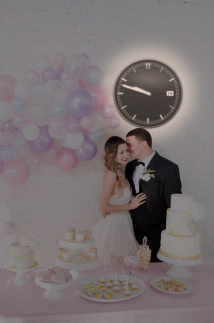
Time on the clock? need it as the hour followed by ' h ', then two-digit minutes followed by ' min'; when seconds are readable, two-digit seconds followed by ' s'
9 h 48 min
